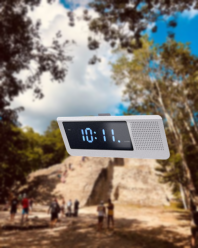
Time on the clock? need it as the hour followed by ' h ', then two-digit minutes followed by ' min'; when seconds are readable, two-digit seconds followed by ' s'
10 h 11 min
